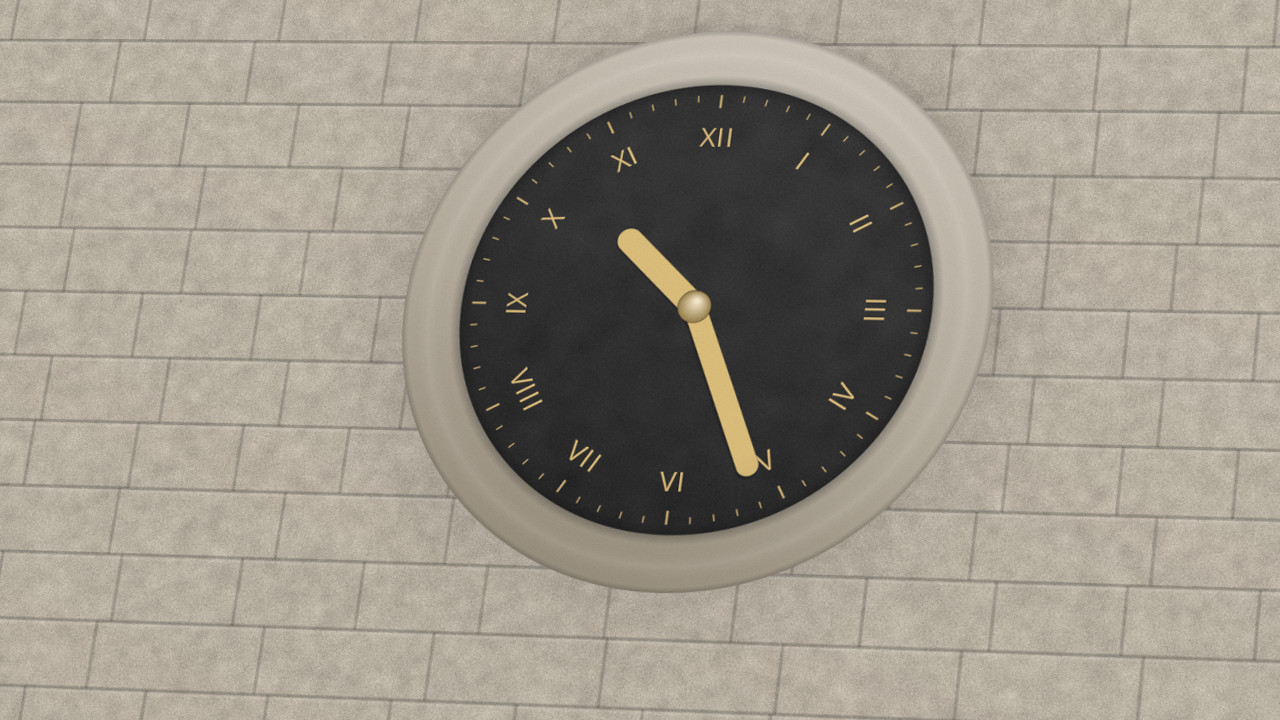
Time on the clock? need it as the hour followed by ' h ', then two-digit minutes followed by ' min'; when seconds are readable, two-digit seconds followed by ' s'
10 h 26 min
